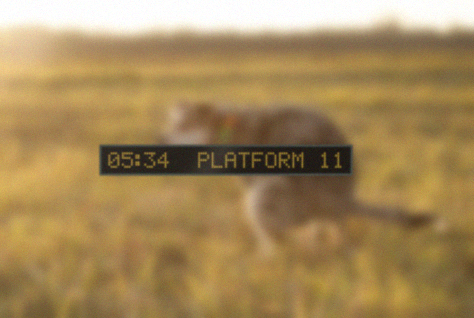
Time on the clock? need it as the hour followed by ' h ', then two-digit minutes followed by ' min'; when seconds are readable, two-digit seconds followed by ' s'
5 h 34 min
